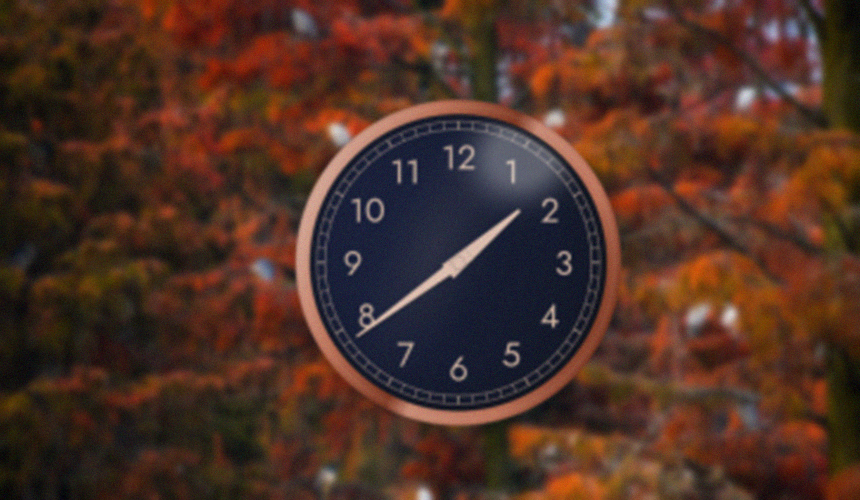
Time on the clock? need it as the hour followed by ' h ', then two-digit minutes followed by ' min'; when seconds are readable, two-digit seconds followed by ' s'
1 h 39 min
